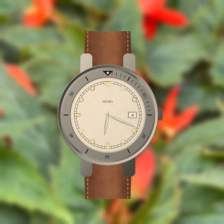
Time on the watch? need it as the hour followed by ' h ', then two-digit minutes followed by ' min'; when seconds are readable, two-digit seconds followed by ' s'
6 h 19 min
